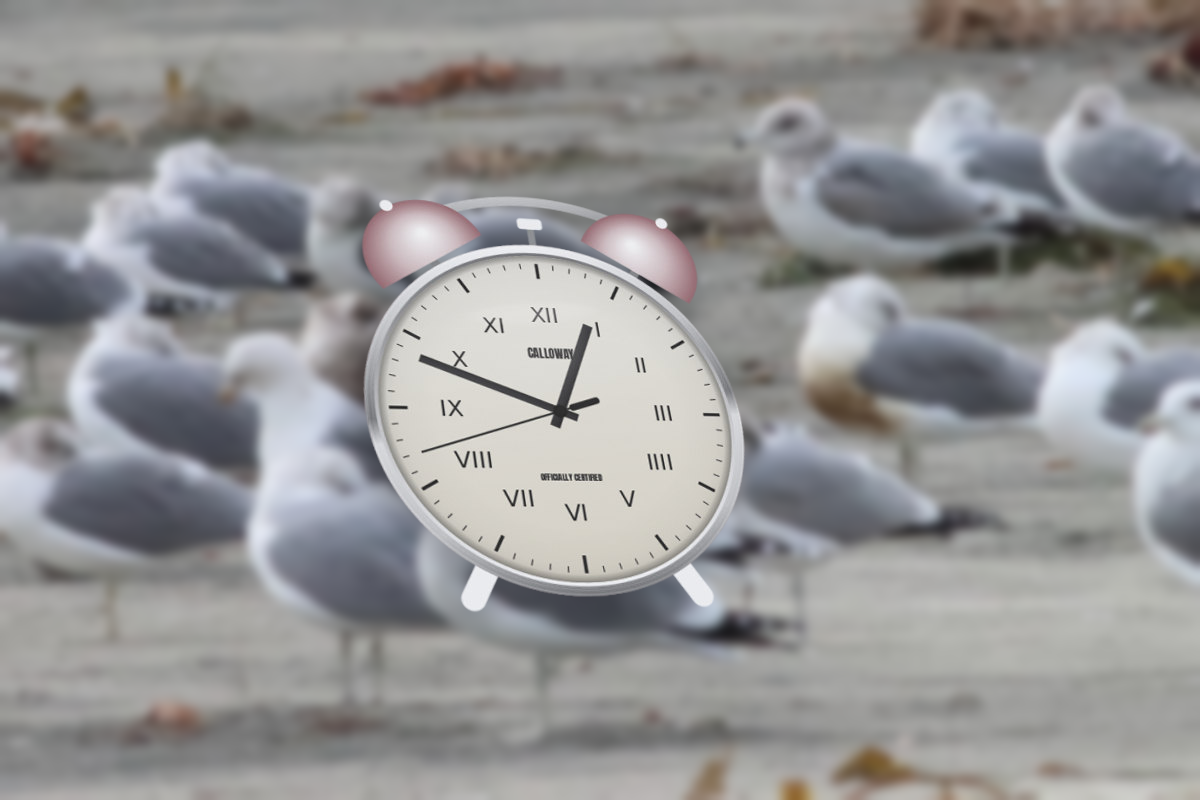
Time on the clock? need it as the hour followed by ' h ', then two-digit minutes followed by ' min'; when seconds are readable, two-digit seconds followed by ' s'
12 h 48 min 42 s
